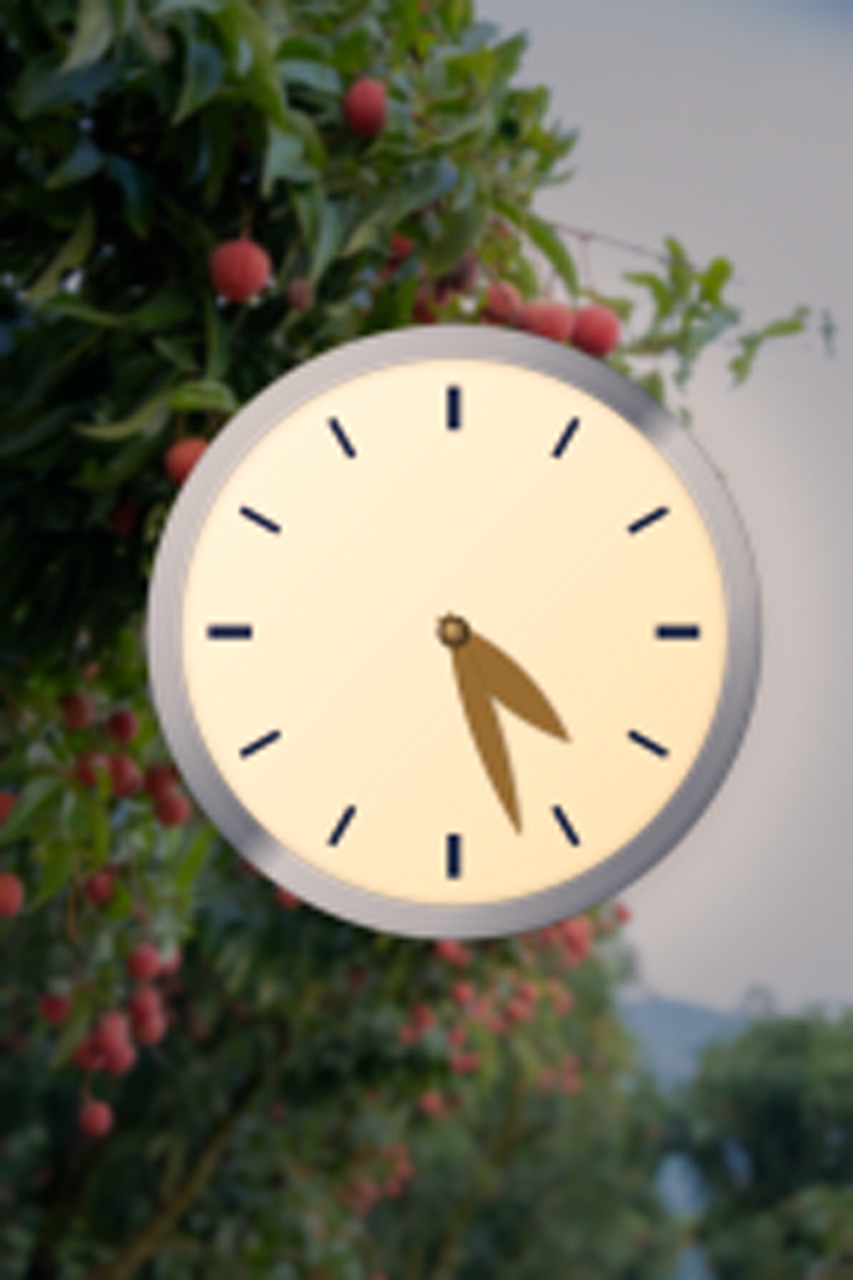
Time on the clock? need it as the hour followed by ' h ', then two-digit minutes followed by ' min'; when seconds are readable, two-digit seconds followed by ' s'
4 h 27 min
